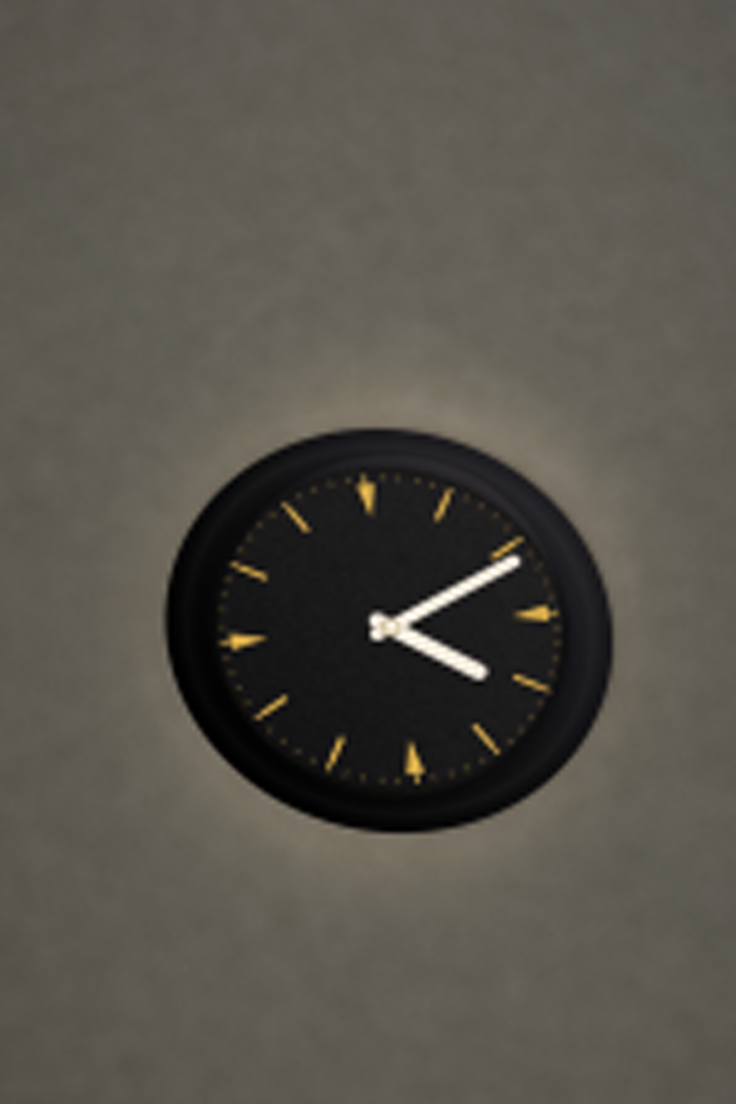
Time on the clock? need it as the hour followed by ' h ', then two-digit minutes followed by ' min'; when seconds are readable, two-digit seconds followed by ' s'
4 h 11 min
